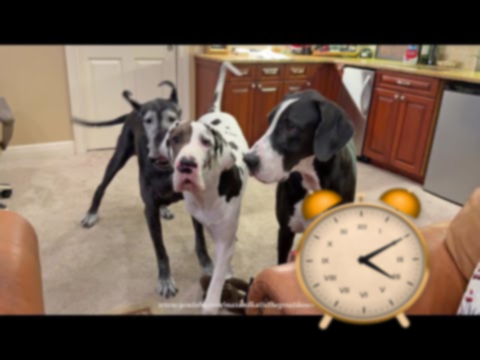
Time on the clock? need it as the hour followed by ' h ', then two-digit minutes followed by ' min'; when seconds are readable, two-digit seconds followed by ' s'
4 h 10 min
